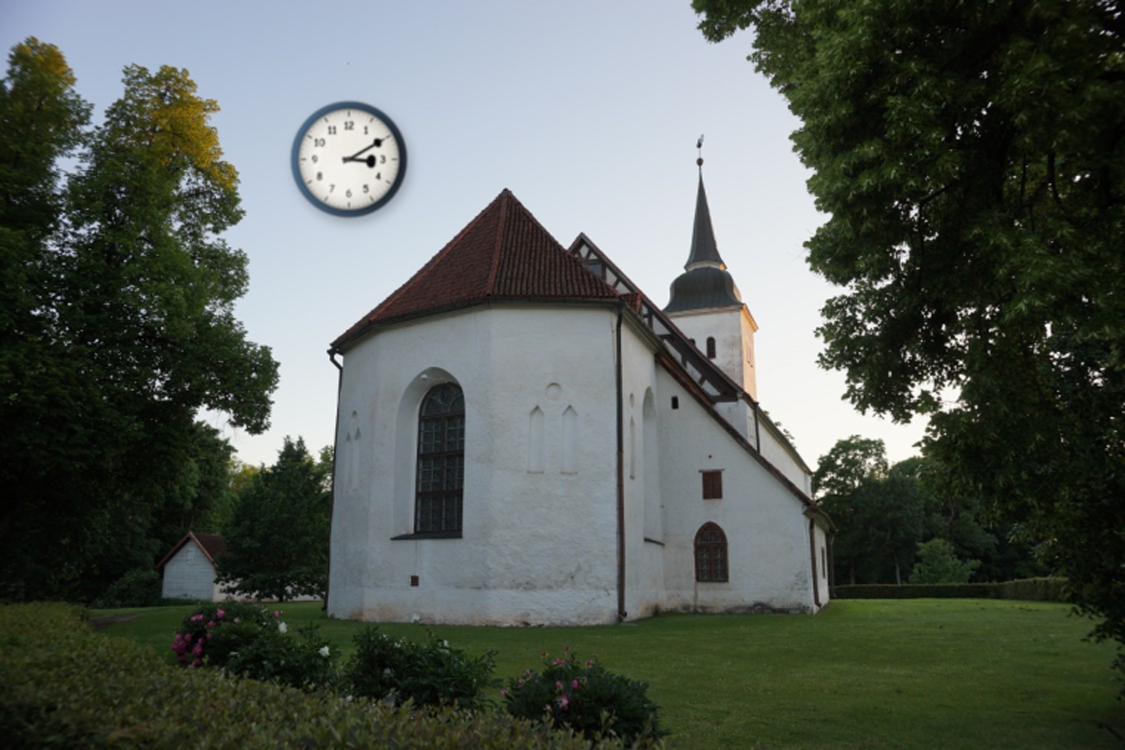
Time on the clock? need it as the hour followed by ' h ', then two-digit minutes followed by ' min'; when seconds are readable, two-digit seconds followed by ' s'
3 h 10 min
